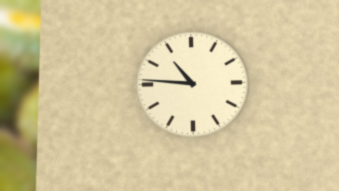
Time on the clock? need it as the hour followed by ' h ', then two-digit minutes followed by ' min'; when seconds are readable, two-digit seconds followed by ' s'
10 h 46 min
